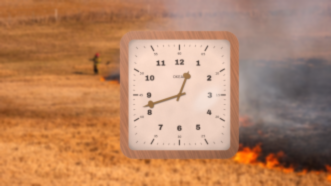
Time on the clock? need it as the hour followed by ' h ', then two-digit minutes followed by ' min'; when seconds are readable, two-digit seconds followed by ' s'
12 h 42 min
